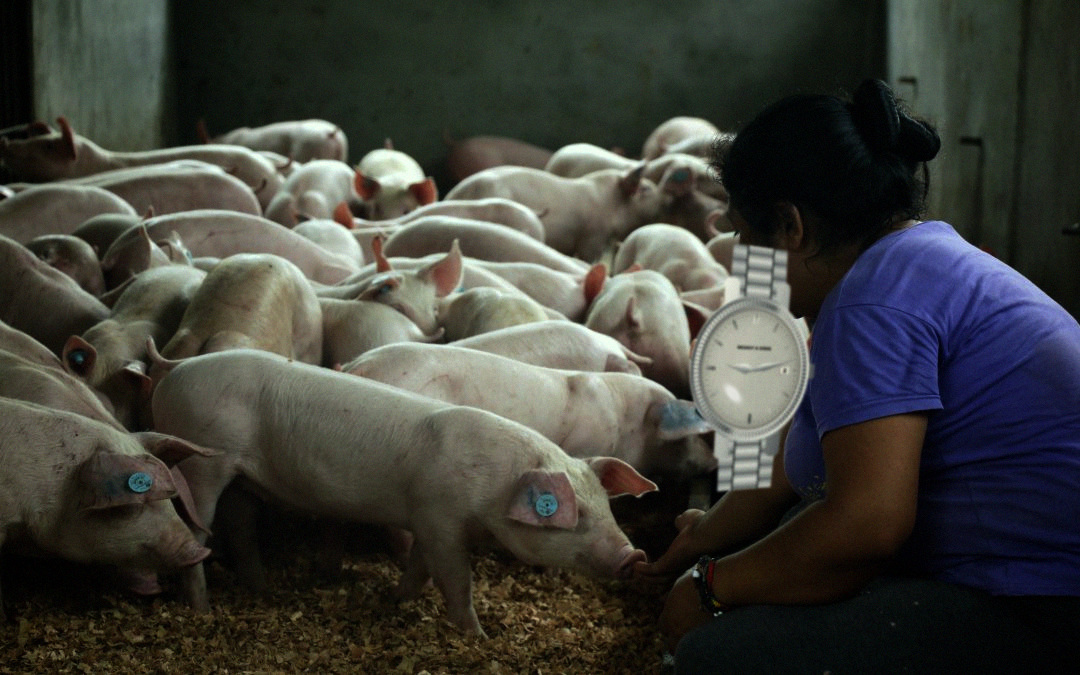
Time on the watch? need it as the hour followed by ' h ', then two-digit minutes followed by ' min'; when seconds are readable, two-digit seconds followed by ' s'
9 h 13 min
